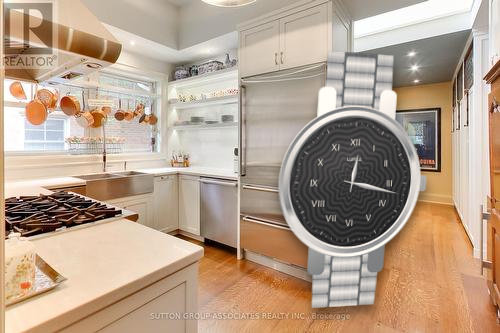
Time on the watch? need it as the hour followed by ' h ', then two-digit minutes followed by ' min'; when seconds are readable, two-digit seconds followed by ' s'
12 h 17 min
